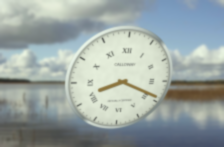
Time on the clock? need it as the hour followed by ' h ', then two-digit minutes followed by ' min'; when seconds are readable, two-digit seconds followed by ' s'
8 h 19 min
